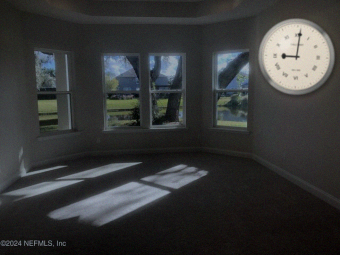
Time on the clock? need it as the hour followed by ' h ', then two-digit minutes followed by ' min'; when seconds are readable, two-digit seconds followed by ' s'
9 h 01 min
